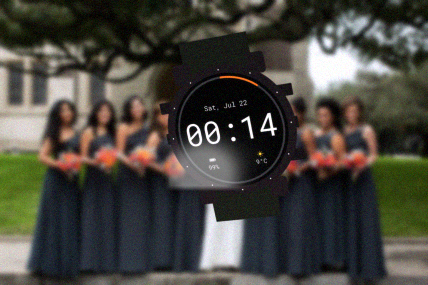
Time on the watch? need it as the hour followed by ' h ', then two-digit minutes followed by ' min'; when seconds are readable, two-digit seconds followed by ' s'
0 h 14 min
